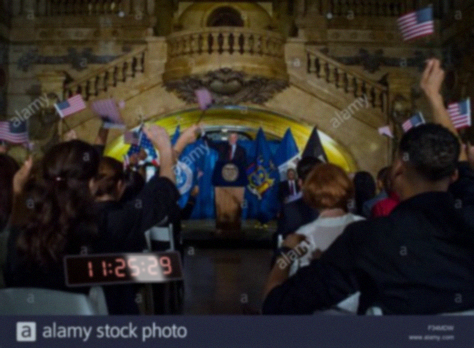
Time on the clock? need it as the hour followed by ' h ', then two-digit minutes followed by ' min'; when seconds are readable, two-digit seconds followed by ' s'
11 h 25 min 29 s
